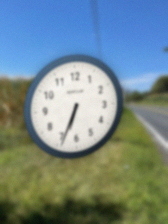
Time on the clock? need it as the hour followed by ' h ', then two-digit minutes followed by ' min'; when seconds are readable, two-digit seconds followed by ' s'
6 h 34 min
